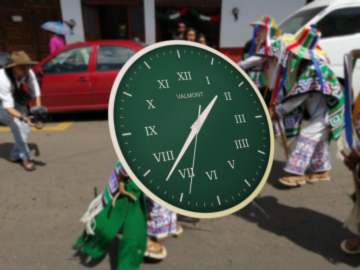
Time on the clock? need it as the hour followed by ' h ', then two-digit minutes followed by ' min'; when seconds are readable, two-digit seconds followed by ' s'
1 h 37 min 34 s
